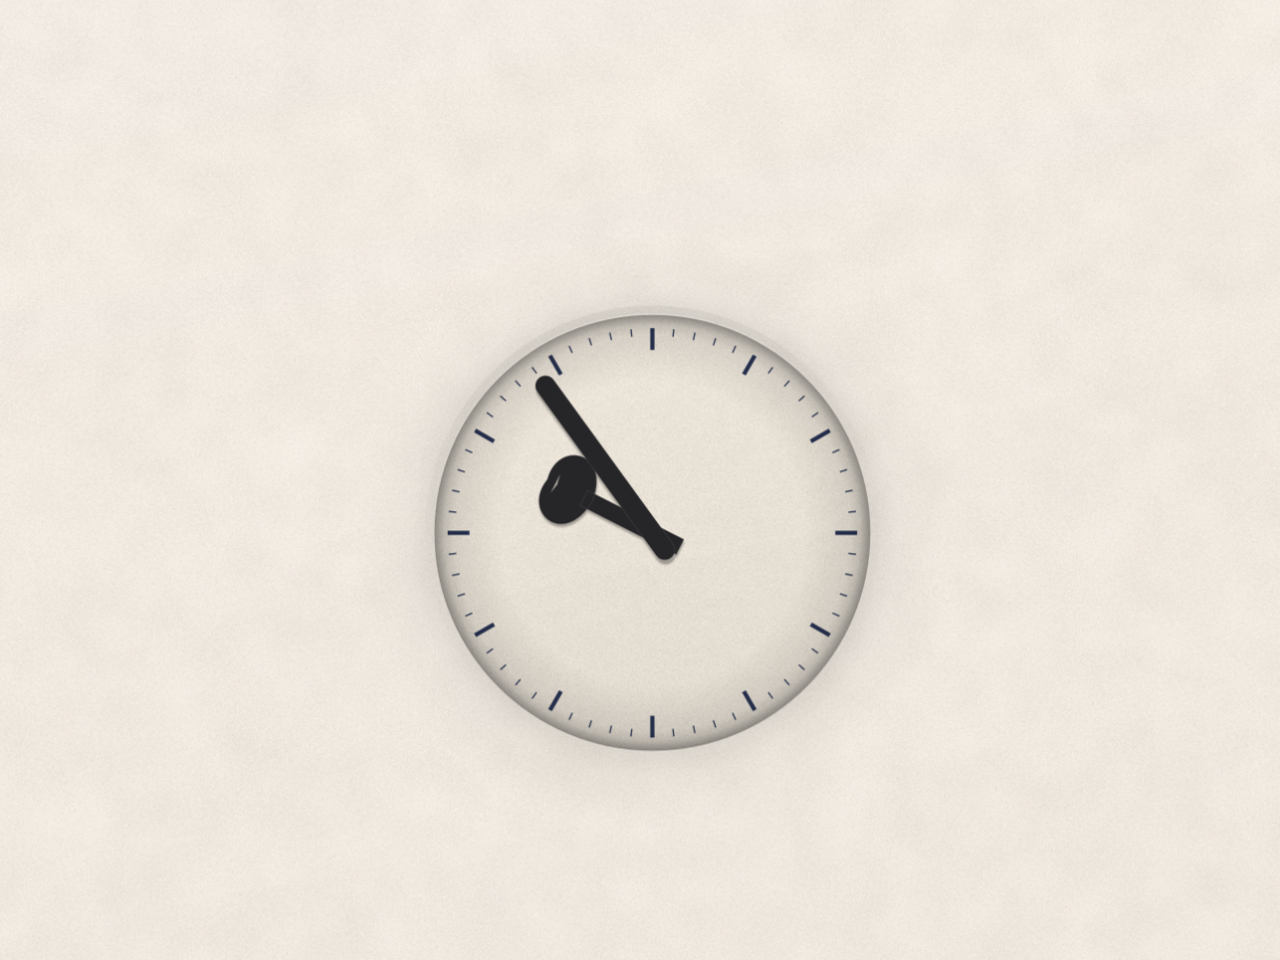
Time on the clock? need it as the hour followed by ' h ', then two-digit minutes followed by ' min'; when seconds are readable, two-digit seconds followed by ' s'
9 h 54 min
